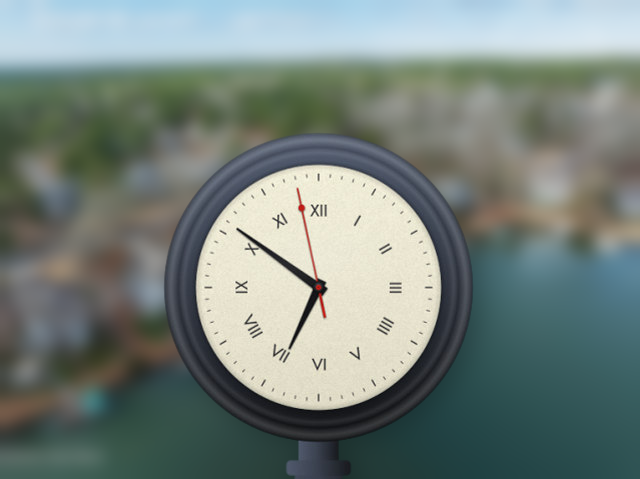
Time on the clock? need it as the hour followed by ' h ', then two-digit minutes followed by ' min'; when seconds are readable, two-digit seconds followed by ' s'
6 h 50 min 58 s
